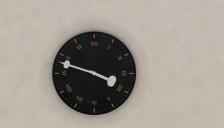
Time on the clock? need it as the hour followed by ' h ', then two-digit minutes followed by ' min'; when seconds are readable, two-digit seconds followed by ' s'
3 h 48 min
